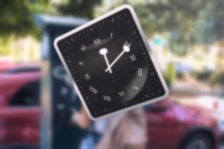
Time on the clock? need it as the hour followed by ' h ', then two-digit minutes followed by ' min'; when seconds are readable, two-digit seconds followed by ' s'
12 h 11 min
